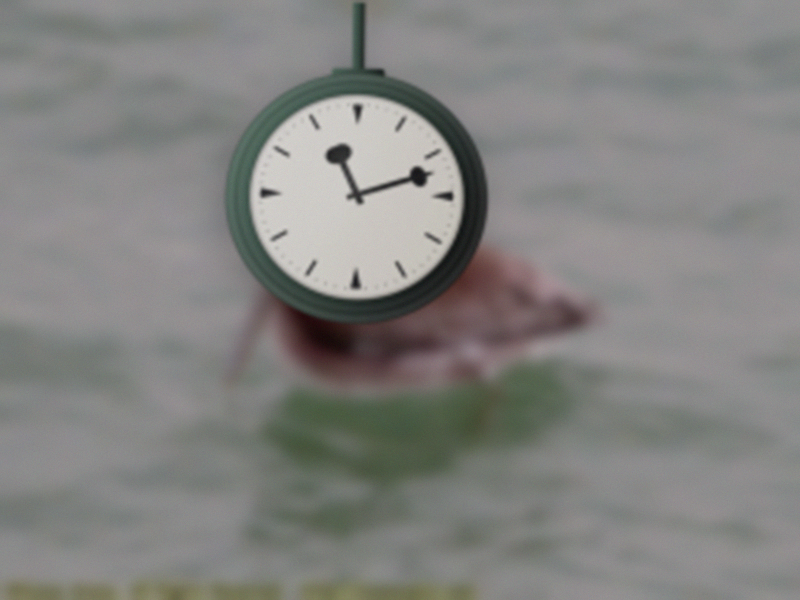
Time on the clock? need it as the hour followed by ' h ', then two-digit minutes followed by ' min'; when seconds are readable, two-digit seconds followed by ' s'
11 h 12 min
